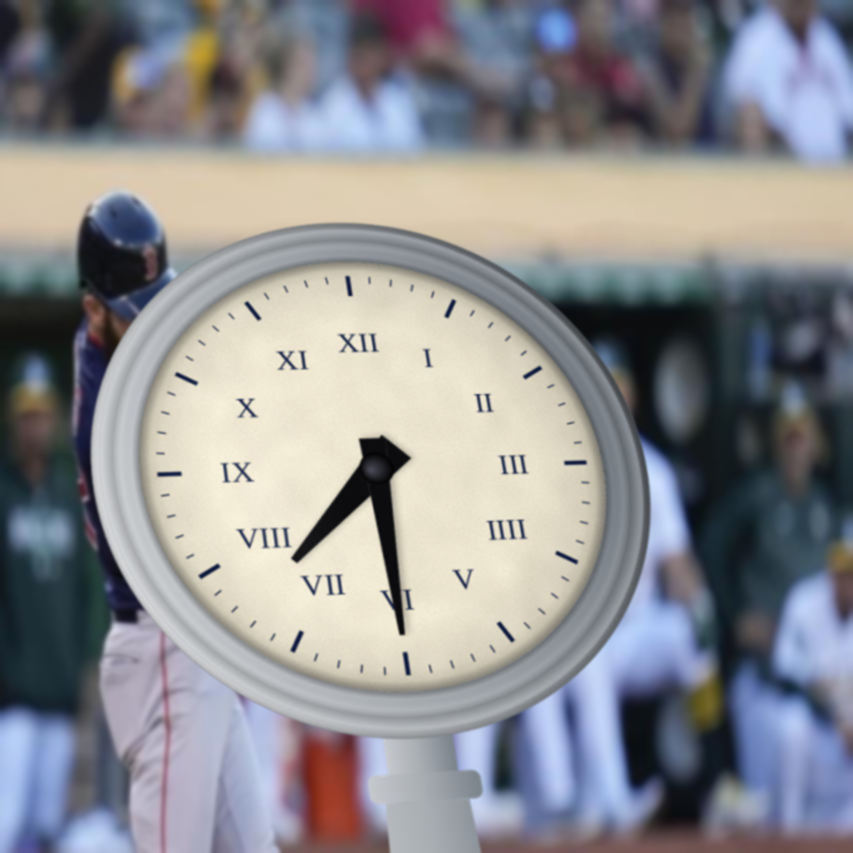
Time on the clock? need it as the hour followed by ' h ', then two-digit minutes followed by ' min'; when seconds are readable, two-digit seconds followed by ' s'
7 h 30 min
